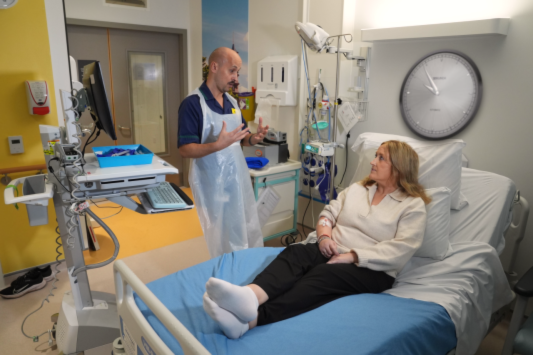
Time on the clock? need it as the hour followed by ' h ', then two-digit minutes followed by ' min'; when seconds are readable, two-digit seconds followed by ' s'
9 h 54 min
